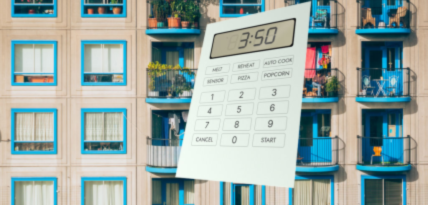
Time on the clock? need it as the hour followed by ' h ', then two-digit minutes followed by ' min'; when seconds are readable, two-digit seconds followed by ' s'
3 h 50 min
